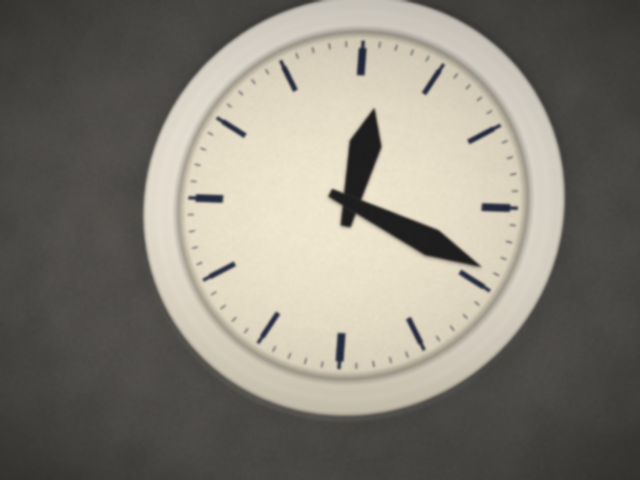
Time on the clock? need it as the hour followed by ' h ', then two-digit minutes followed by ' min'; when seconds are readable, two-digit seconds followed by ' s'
12 h 19 min
